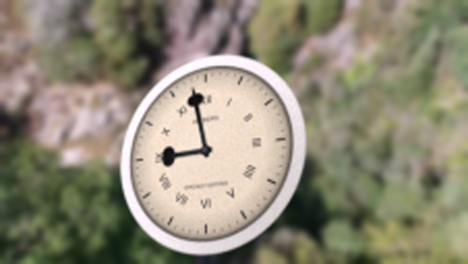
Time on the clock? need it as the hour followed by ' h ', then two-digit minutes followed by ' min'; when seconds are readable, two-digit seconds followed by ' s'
8 h 58 min
